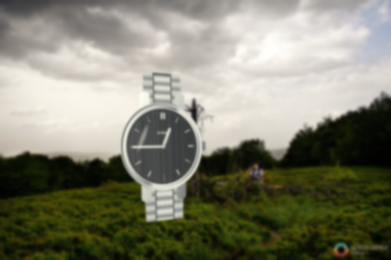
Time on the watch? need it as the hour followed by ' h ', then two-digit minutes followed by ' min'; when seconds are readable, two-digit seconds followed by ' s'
12 h 45 min
